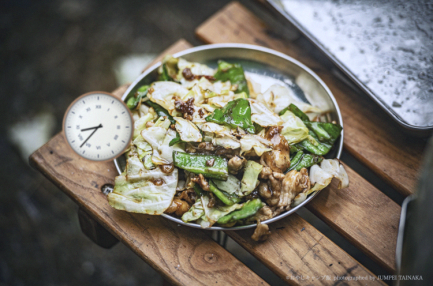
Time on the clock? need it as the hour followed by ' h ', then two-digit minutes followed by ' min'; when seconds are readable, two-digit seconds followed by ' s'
8 h 37 min
